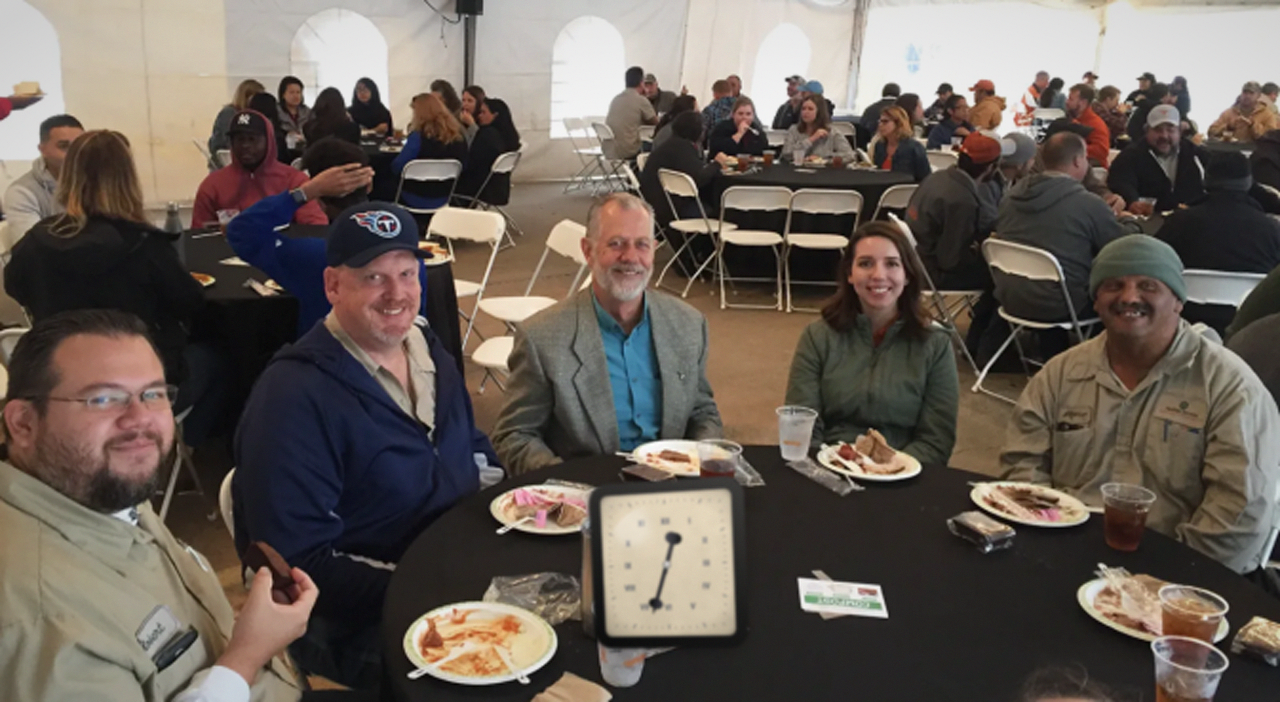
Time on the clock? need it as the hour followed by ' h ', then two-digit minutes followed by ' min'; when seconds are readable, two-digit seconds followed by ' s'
12 h 33 min
